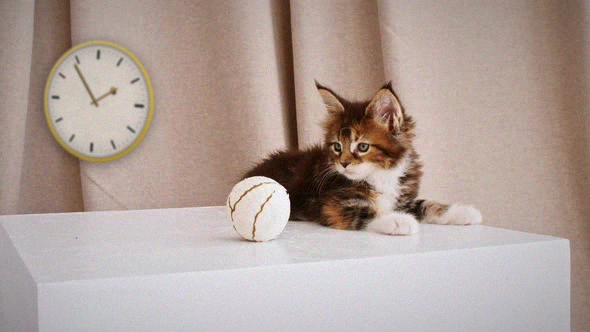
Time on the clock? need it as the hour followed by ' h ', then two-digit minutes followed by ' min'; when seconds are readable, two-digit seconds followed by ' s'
1 h 54 min
